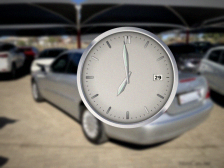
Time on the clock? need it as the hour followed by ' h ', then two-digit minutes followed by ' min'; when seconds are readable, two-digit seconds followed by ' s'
6 h 59 min
